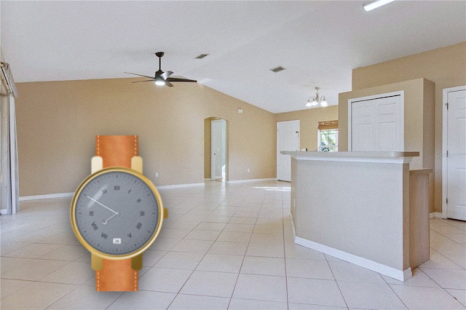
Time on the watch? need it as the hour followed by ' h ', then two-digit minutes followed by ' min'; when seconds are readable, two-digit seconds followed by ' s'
7 h 50 min
